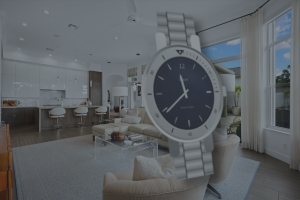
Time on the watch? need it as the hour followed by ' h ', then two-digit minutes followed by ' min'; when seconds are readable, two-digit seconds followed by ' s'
11 h 39 min
